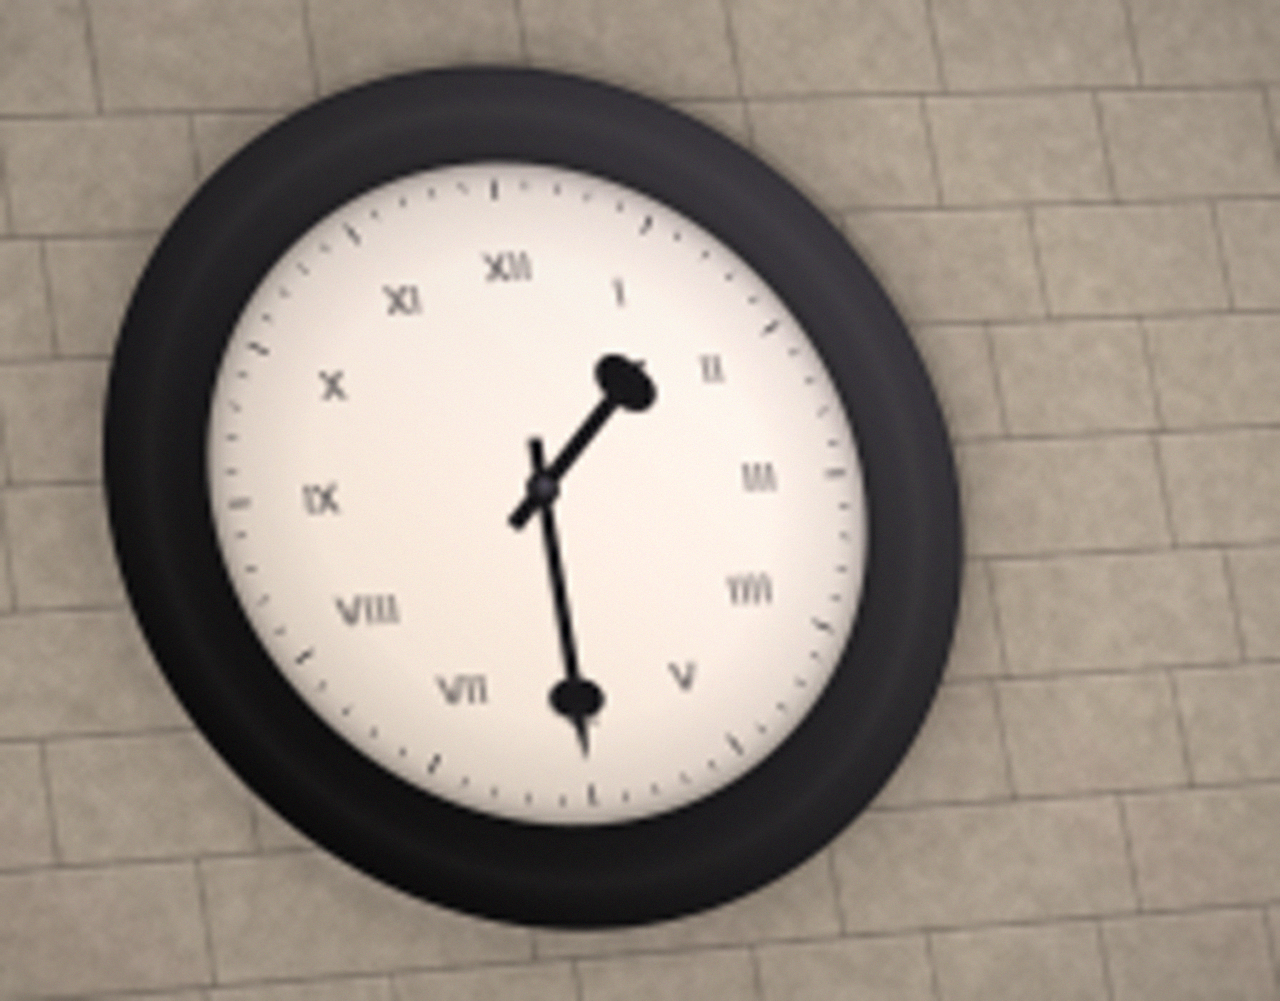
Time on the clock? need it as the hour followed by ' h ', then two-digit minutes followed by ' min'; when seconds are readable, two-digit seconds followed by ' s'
1 h 30 min
